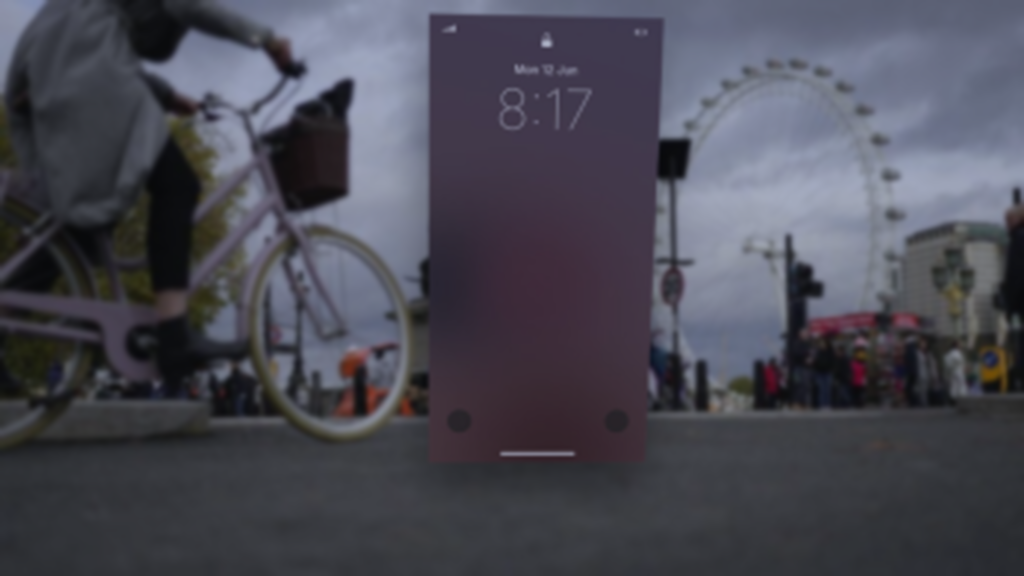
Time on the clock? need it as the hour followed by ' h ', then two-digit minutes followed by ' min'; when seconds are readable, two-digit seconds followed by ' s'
8 h 17 min
